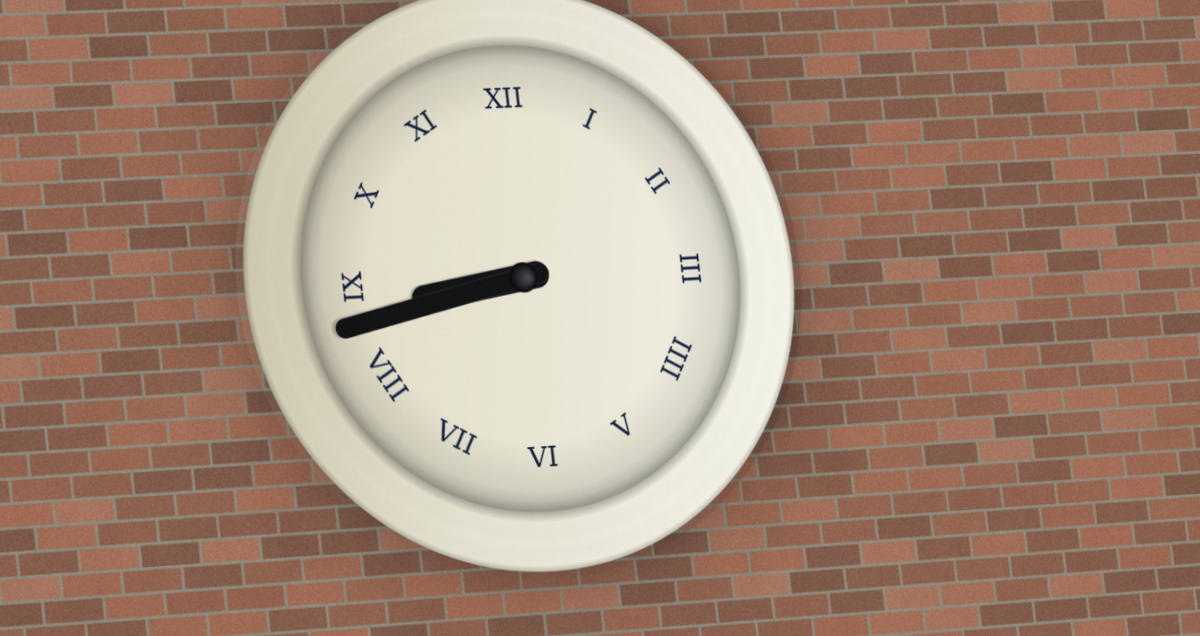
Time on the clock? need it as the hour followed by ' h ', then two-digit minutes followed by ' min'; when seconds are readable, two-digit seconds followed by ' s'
8 h 43 min
